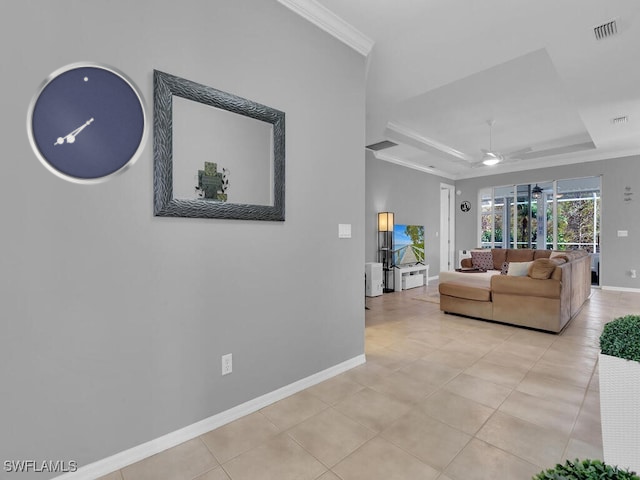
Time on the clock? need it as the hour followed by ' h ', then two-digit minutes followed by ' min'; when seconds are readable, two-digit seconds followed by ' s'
7 h 40 min
